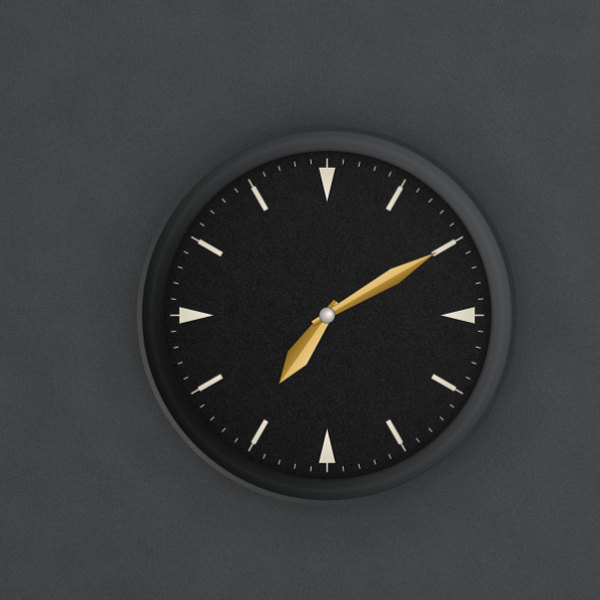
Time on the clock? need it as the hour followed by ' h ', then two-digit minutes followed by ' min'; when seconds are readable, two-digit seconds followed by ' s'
7 h 10 min
